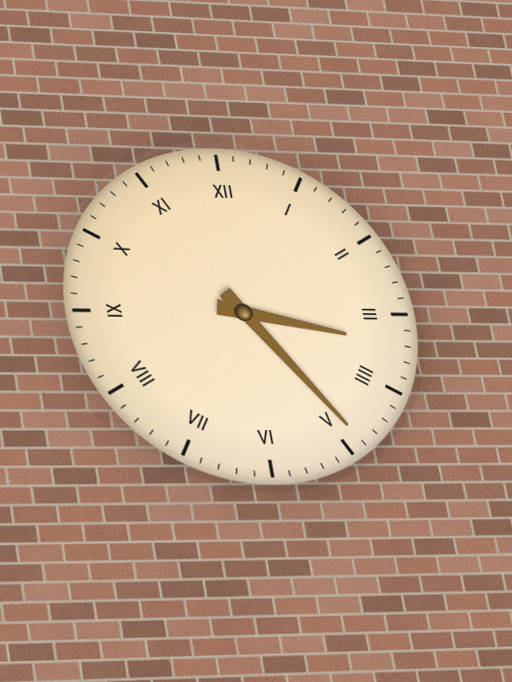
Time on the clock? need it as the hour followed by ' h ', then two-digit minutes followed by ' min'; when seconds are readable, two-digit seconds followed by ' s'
3 h 24 min
